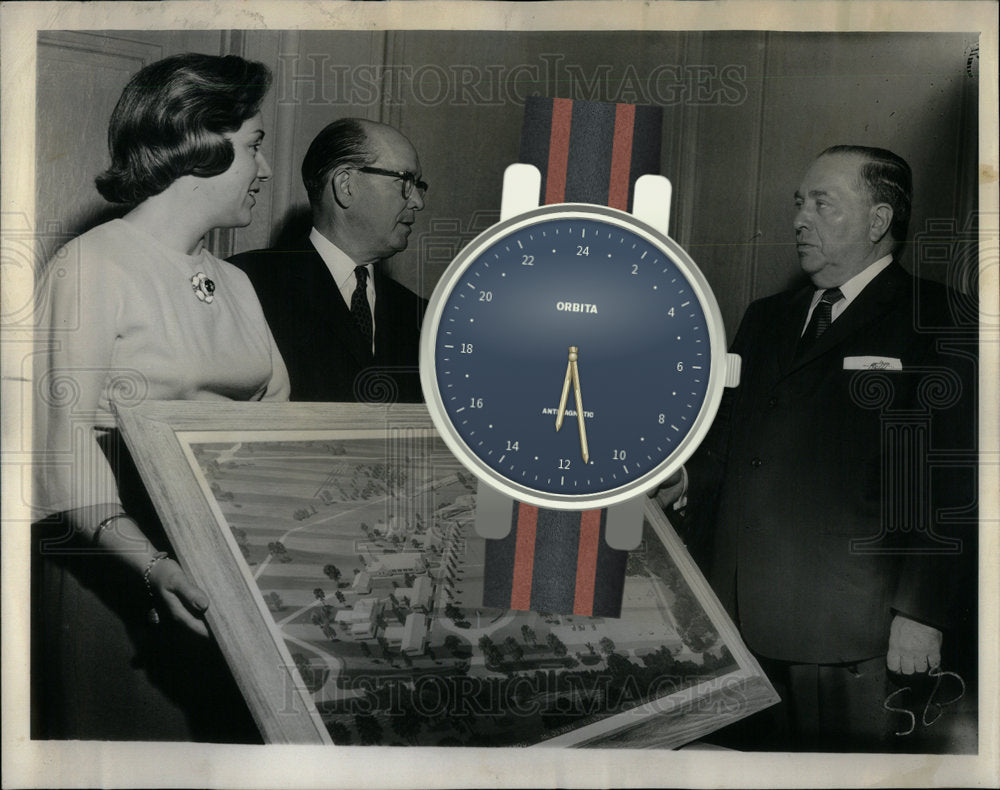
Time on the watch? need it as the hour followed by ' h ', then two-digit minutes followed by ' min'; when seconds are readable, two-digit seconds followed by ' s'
12 h 28 min
